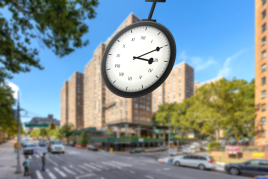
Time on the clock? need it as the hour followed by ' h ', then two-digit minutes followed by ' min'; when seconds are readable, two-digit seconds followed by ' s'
3 h 10 min
